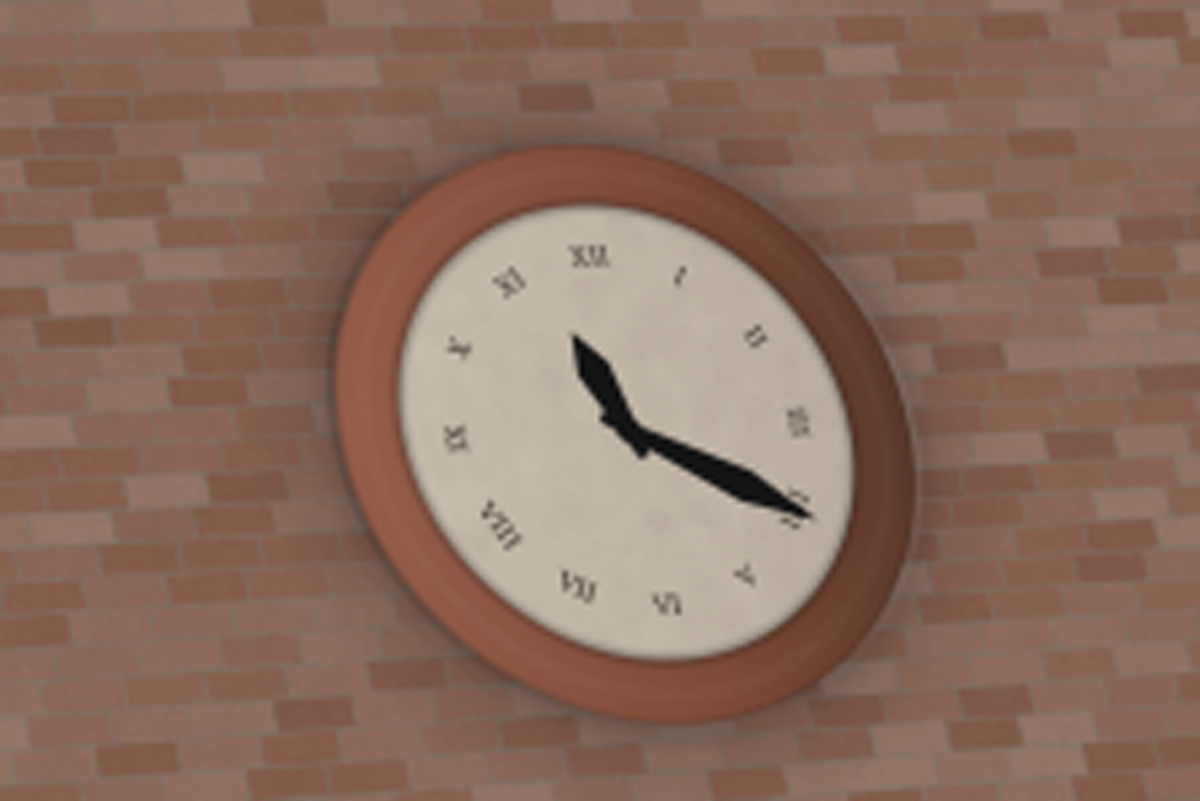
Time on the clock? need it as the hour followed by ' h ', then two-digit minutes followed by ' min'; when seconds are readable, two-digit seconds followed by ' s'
11 h 20 min
